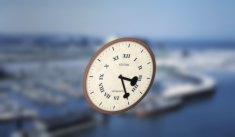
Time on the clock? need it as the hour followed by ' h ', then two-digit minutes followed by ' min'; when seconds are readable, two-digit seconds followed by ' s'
3 h 25 min
